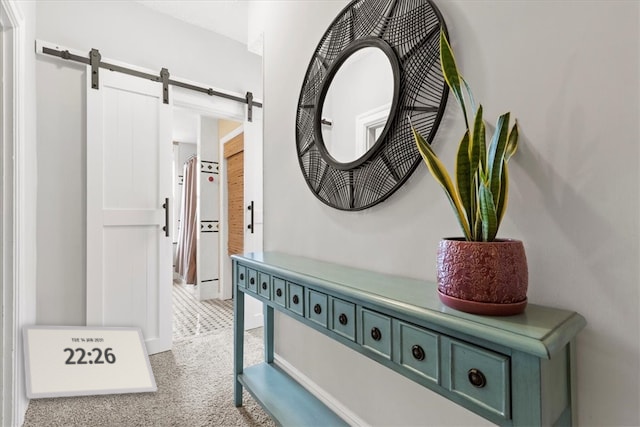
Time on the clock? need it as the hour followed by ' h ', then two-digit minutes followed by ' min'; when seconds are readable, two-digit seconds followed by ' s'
22 h 26 min
